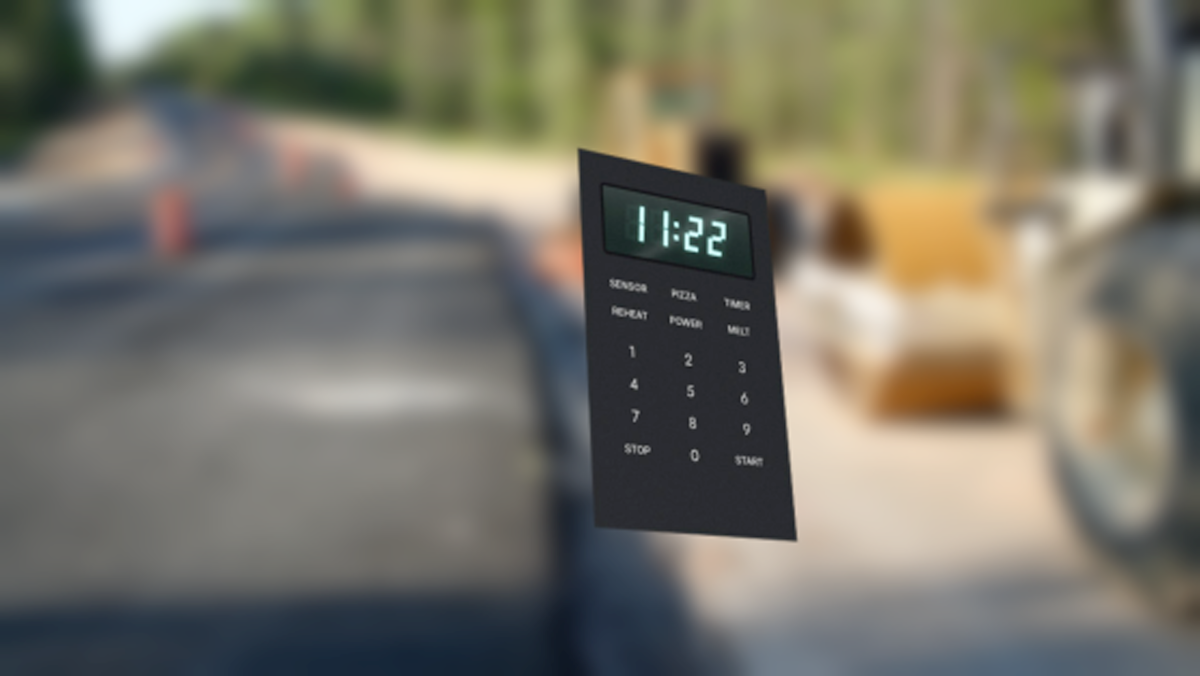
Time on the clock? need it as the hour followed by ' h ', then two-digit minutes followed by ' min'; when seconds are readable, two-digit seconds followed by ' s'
11 h 22 min
